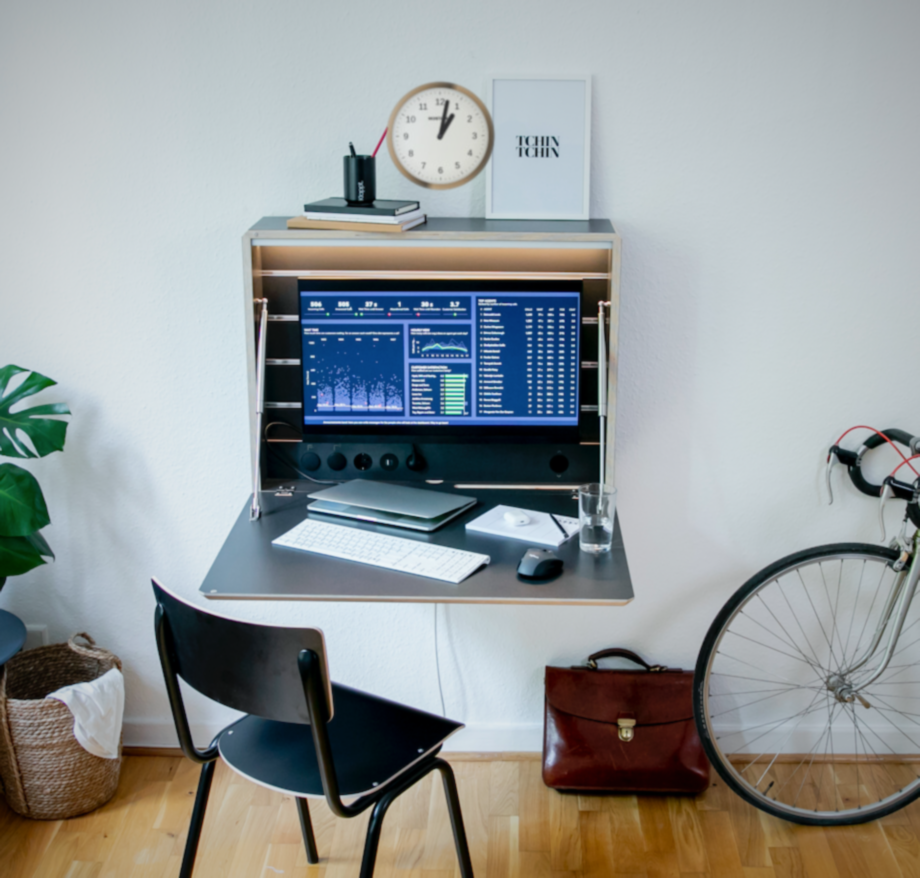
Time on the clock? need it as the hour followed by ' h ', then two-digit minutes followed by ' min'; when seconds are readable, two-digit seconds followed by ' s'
1 h 02 min
